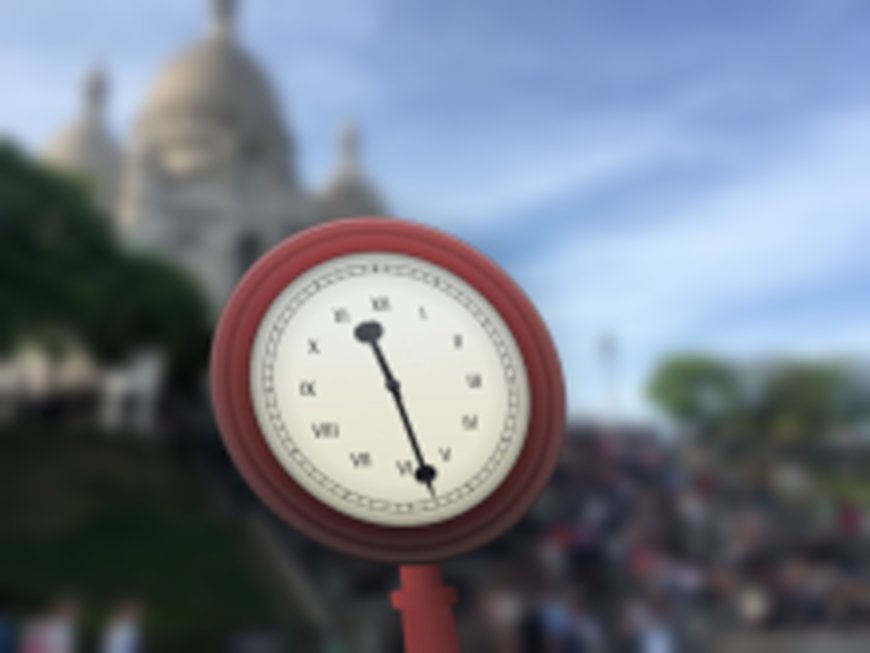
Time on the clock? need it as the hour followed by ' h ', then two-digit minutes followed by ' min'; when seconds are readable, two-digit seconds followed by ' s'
11 h 28 min
